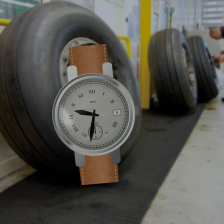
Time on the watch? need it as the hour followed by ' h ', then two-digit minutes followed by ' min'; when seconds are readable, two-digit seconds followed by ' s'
9 h 32 min
